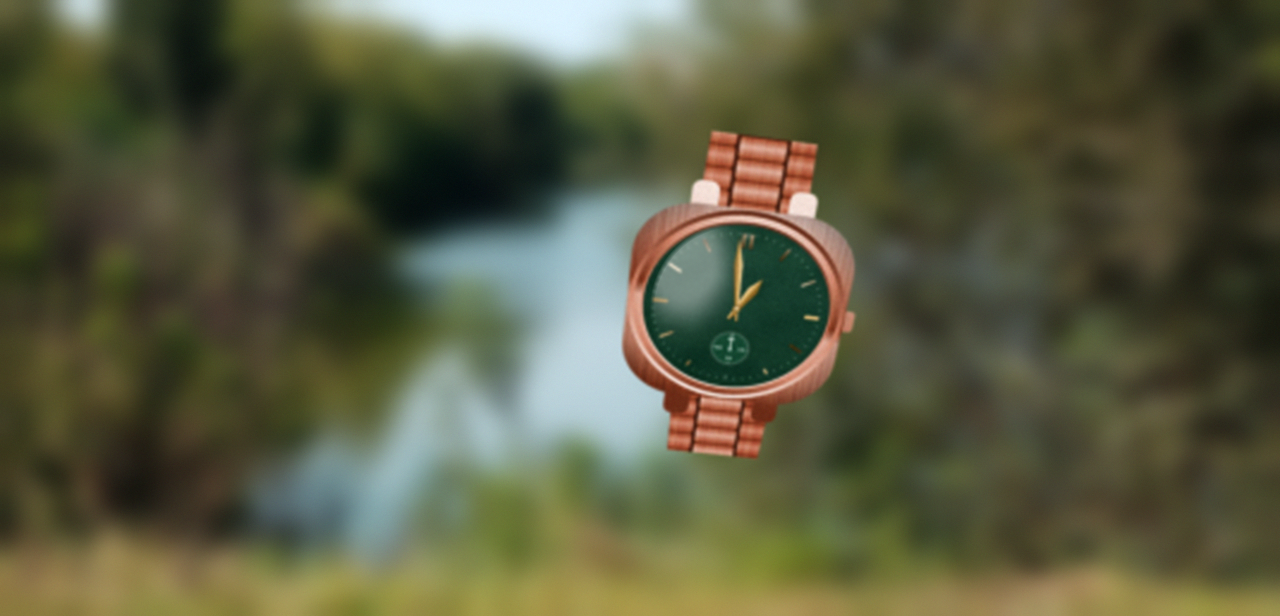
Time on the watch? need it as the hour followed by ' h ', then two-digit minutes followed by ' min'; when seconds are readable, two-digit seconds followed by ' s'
12 h 59 min
